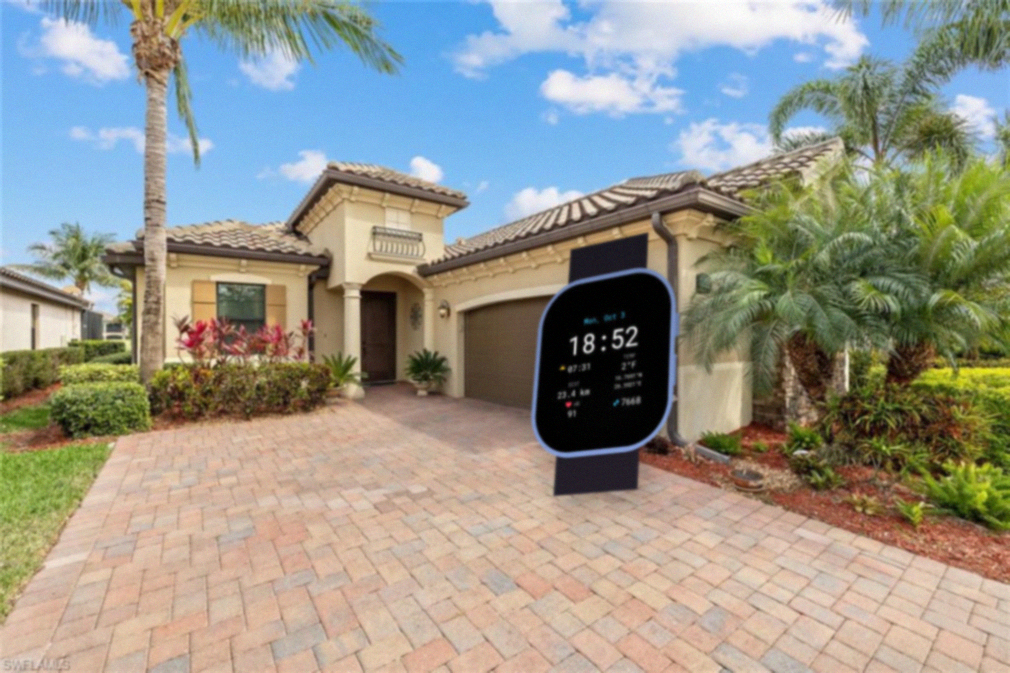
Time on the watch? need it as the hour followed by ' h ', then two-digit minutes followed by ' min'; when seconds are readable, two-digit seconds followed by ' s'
18 h 52 min
